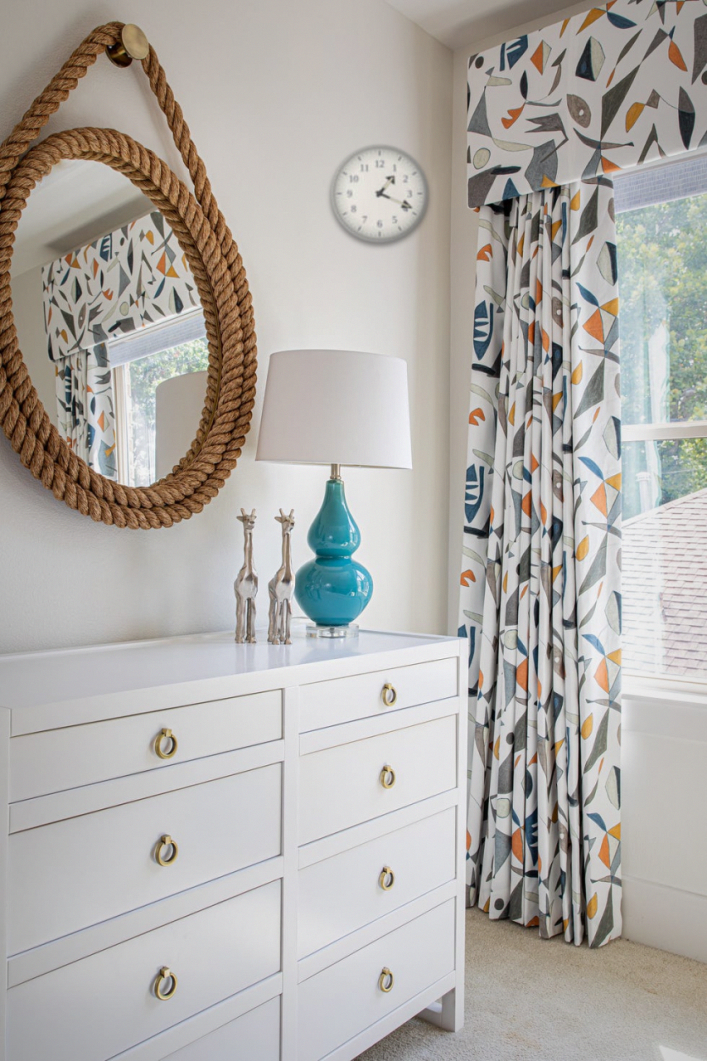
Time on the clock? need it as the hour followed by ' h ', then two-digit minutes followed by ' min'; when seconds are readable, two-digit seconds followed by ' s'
1 h 19 min
